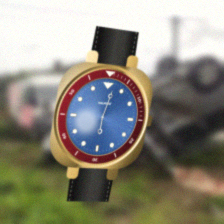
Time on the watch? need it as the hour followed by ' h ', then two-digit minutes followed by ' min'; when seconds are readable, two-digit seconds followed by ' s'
6 h 02 min
